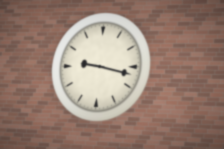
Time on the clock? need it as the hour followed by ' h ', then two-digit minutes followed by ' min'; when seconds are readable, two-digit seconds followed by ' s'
9 h 17 min
